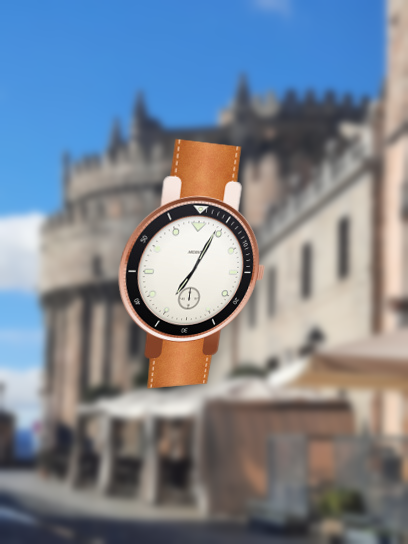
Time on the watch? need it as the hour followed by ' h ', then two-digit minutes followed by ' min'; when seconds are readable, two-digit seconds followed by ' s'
7 h 04 min
